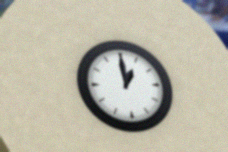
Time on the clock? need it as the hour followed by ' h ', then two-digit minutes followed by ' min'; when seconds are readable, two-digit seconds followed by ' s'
1 h 00 min
